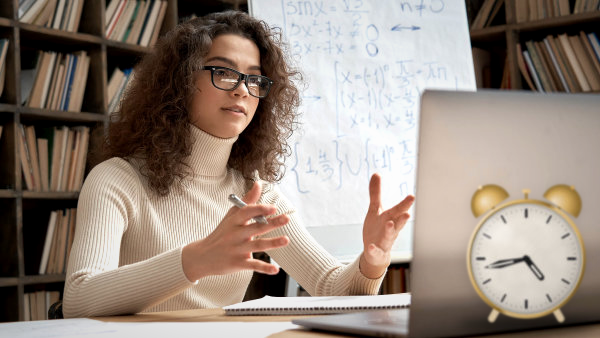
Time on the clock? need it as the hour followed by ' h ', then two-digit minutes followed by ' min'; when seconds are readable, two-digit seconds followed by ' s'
4 h 43 min
